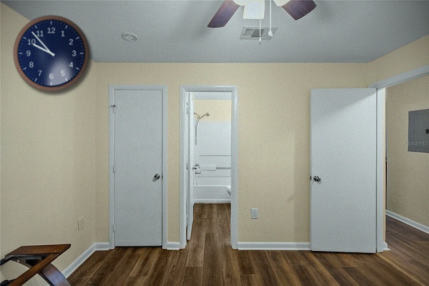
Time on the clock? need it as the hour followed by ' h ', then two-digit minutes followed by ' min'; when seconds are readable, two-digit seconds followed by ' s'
9 h 53 min
